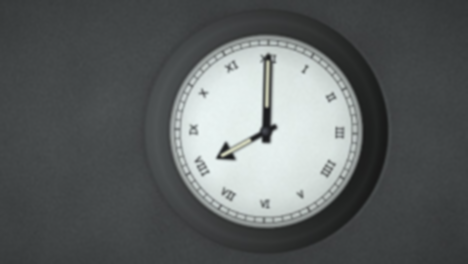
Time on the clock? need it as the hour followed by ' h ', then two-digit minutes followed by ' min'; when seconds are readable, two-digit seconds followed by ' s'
8 h 00 min
